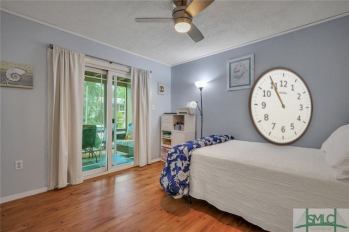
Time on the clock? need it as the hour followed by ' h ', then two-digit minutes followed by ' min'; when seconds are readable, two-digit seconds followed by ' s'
10 h 55 min
